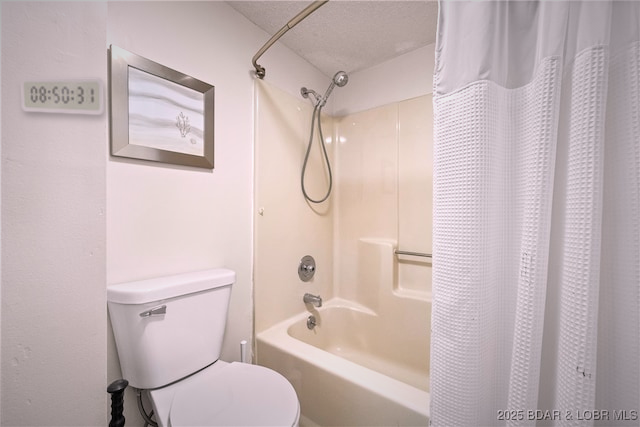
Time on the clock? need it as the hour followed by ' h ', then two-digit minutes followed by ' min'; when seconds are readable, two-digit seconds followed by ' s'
8 h 50 min 31 s
